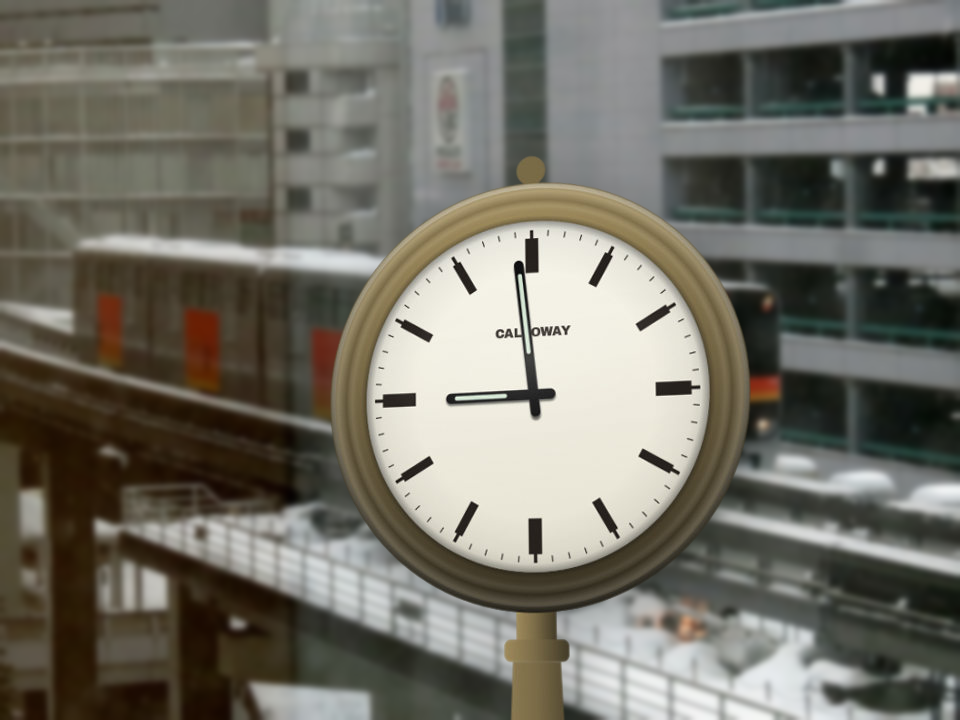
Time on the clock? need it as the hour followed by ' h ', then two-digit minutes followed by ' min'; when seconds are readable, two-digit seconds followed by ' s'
8 h 59 min
